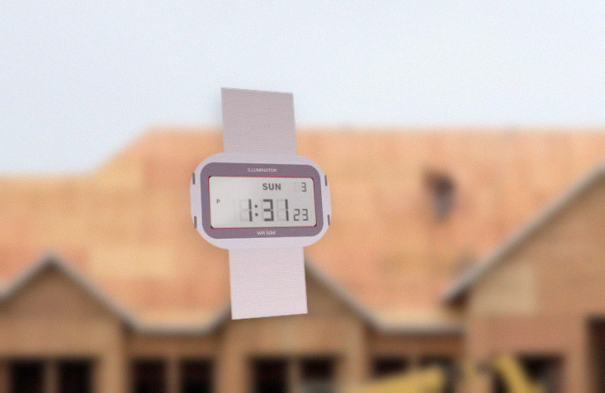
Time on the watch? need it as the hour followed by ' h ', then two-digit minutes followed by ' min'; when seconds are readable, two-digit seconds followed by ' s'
1 h 31 min 23 s
